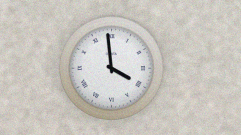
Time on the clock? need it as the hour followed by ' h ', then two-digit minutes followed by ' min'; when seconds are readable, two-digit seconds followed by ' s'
3 h 59 min
